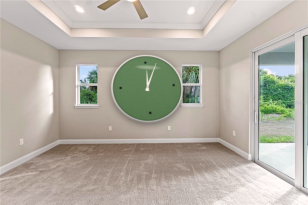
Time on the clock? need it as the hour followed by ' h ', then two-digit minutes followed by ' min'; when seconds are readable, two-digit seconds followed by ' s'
12 h 04 min
